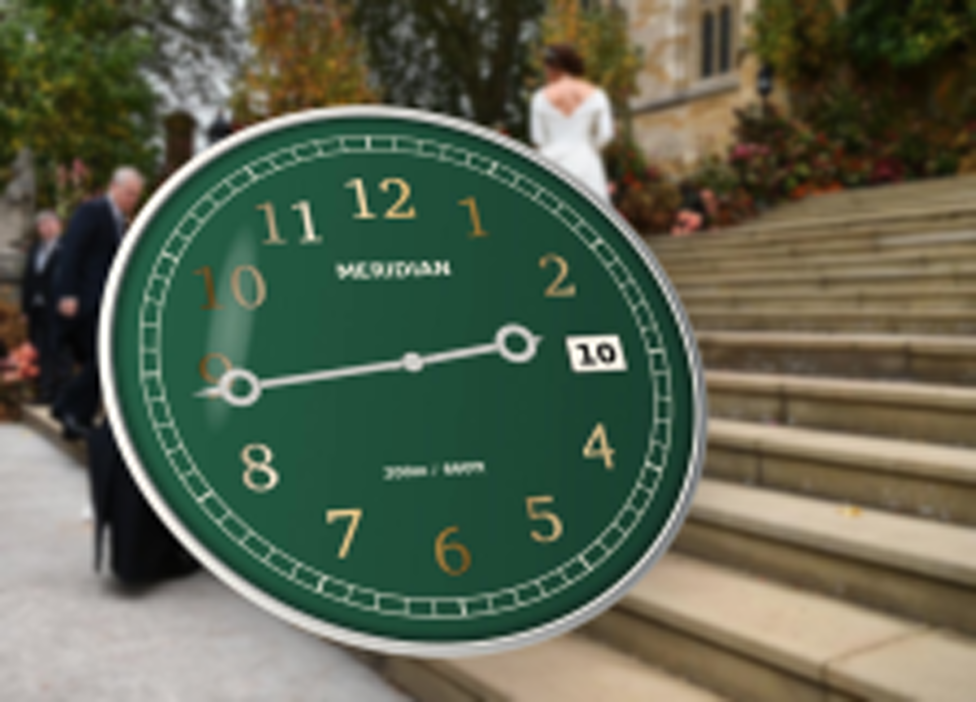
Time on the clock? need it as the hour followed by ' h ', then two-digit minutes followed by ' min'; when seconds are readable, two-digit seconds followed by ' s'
2 h 44 min
